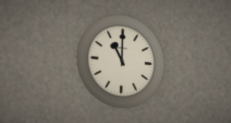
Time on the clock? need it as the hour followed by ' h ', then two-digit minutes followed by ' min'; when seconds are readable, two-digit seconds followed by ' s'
11 h 00 min
